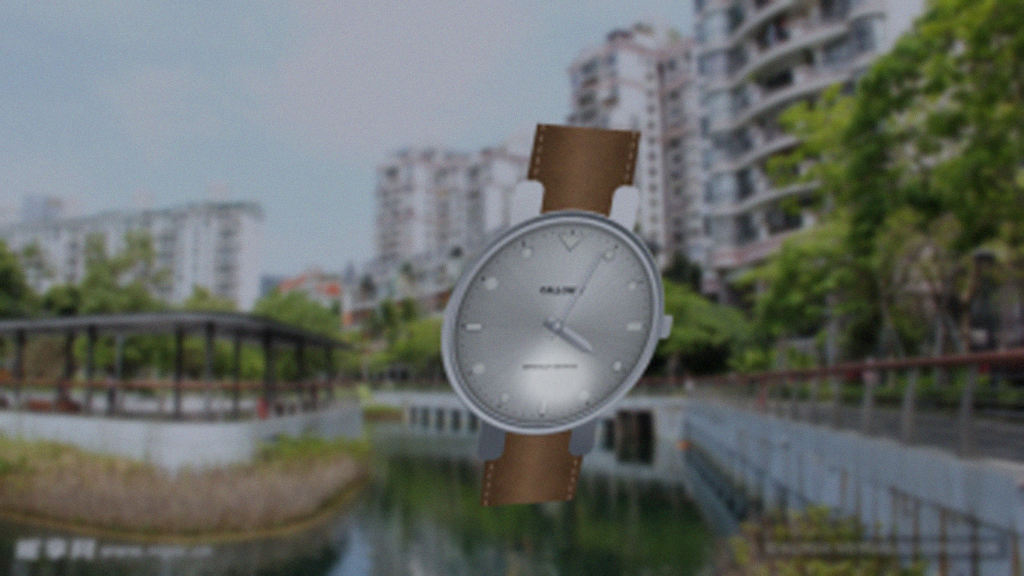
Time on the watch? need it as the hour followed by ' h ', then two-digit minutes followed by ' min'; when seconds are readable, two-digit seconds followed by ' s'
4 h 04 min
